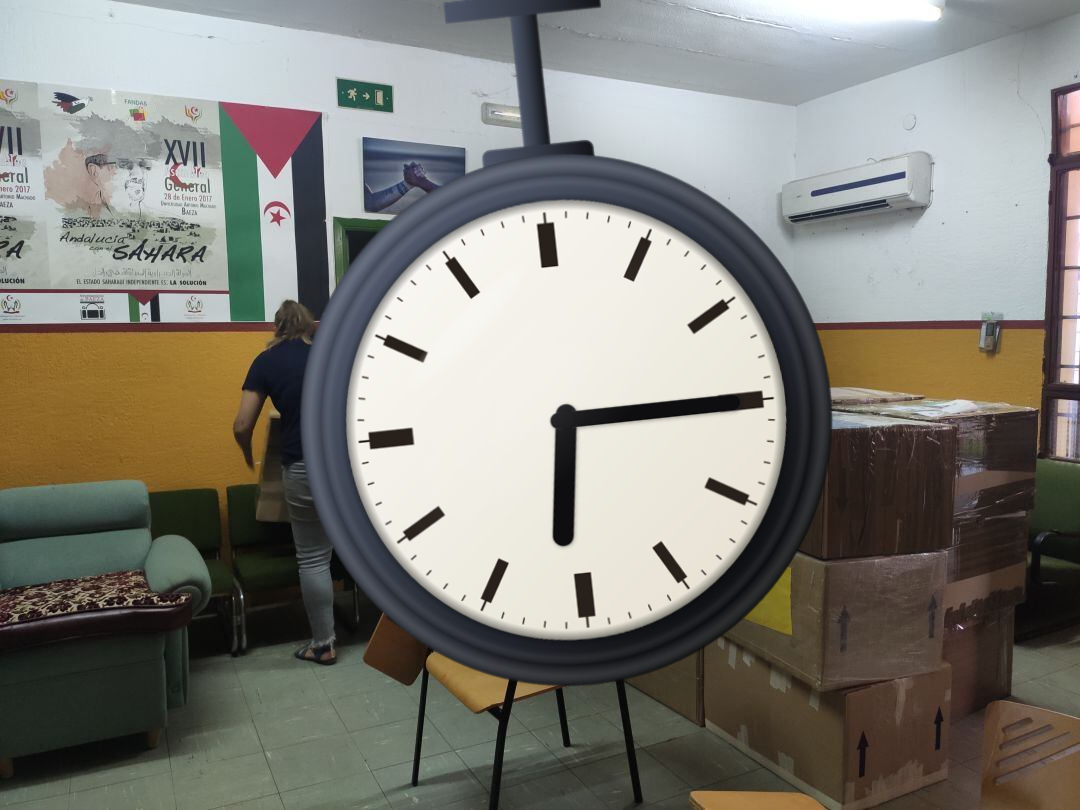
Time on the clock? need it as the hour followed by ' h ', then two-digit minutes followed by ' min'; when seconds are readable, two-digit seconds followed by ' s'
6 h 15 min
